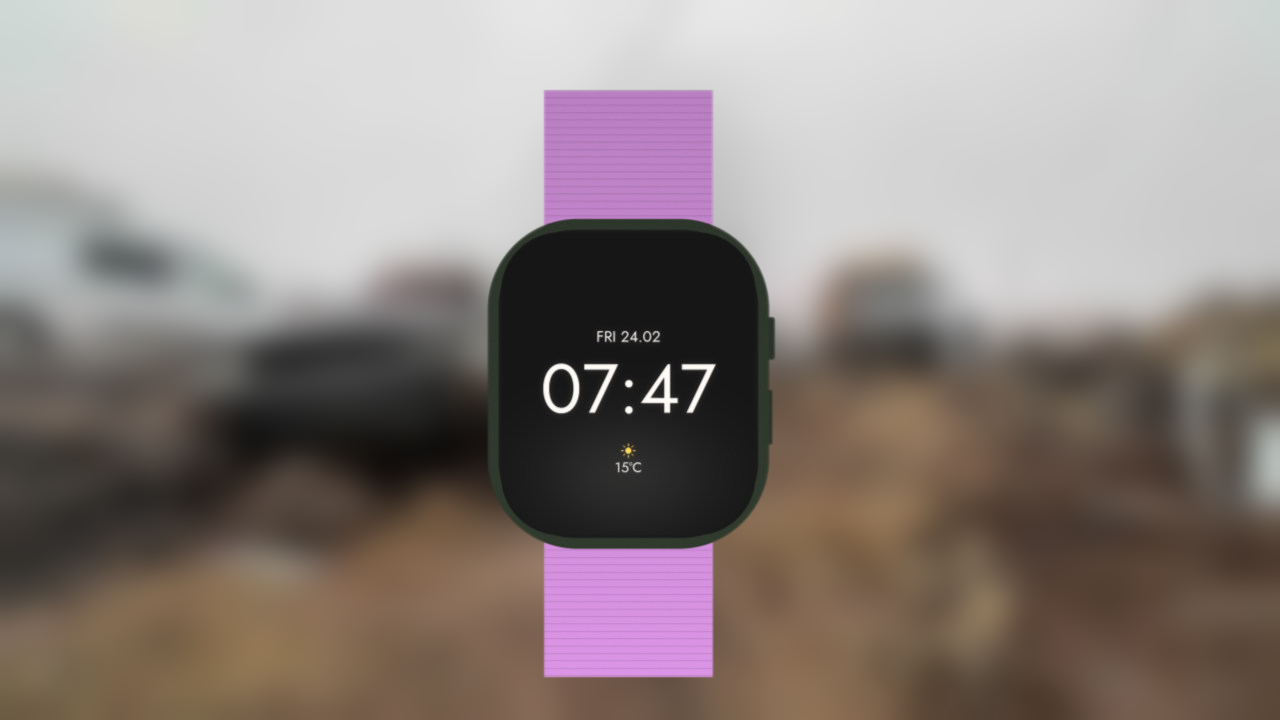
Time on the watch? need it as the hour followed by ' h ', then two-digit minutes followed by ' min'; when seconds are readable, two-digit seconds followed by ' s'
7 h 47 min
